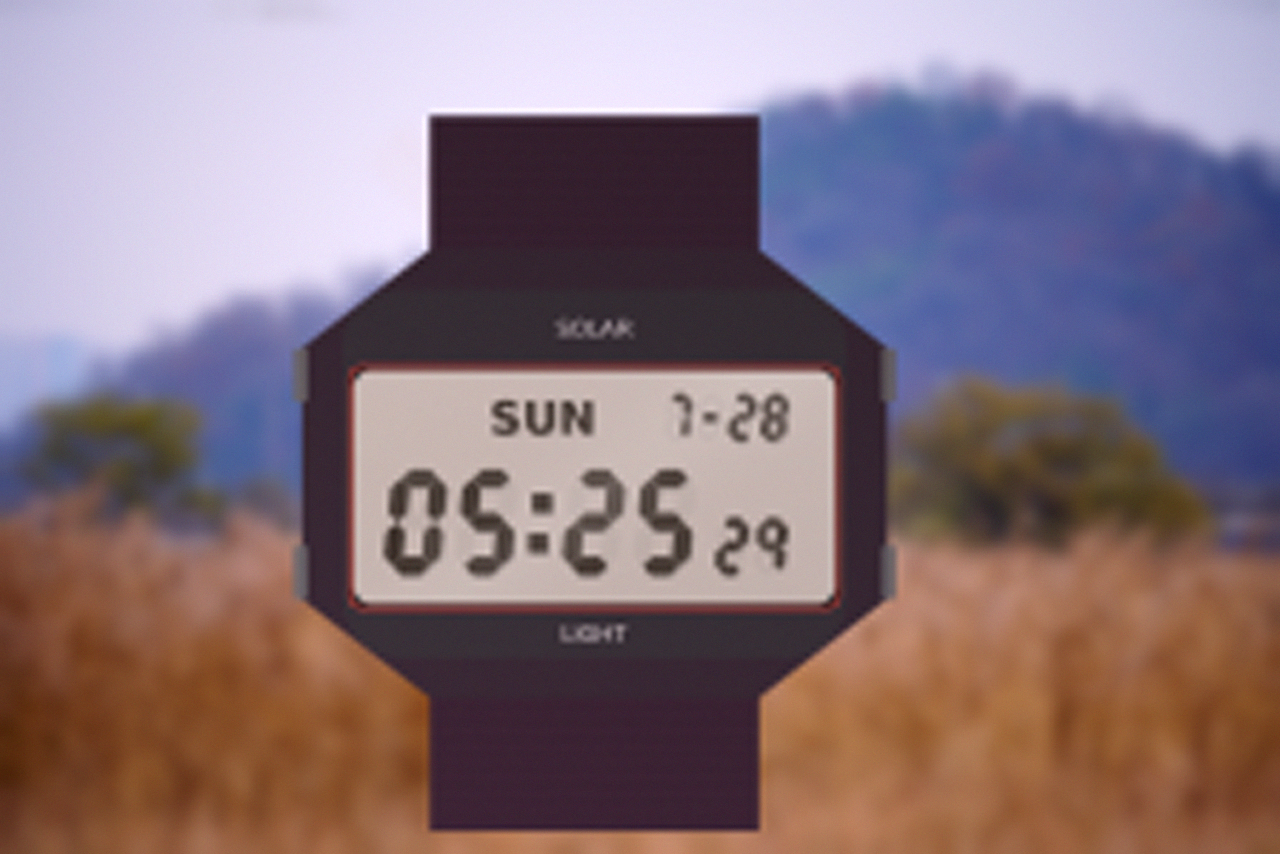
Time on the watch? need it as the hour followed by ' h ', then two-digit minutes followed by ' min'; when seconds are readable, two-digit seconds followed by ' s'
5 h 25 min 29 s
